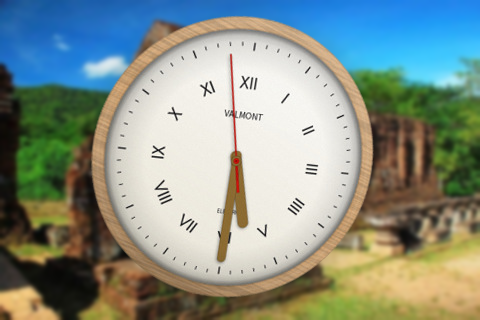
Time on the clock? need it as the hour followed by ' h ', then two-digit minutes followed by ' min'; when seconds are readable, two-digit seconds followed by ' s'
5 h 29 min 58 s
